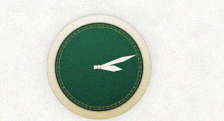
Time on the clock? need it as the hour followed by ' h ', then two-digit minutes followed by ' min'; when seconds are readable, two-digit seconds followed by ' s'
3 h 12 min
